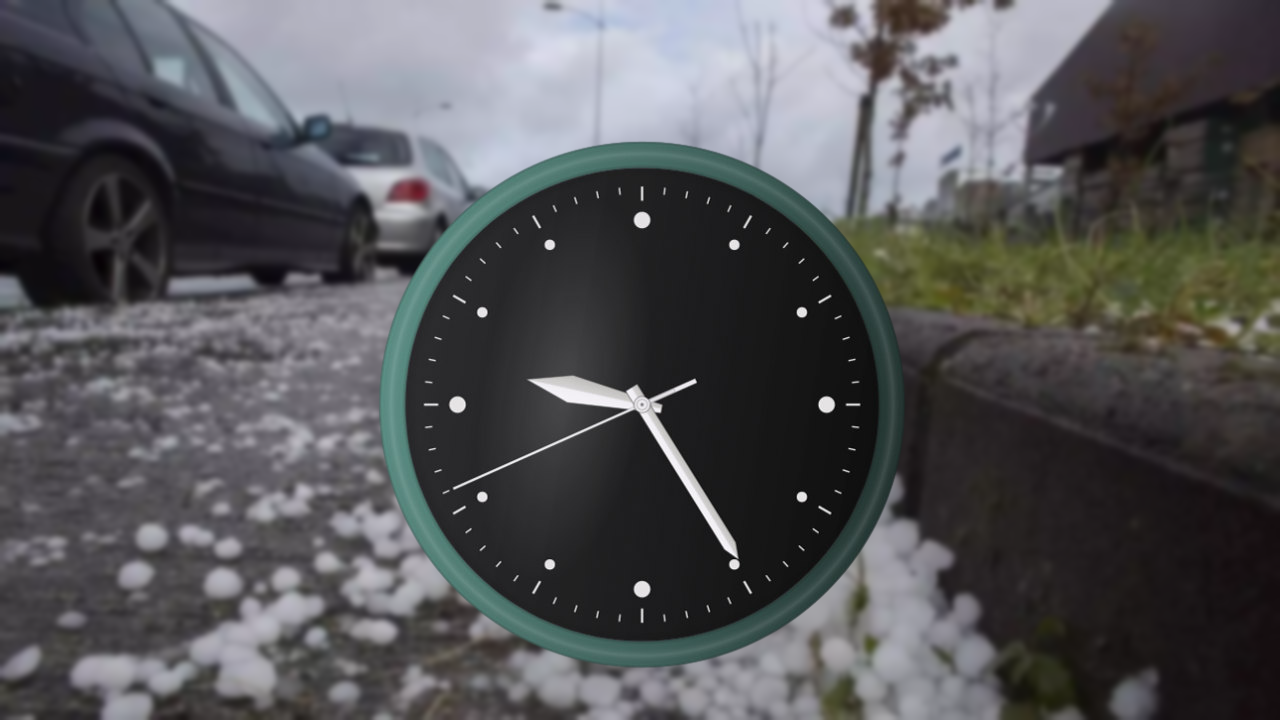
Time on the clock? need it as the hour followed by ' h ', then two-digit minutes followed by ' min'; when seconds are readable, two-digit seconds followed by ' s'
9 h 24 min 41 s
